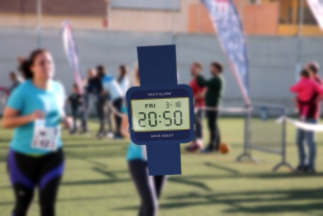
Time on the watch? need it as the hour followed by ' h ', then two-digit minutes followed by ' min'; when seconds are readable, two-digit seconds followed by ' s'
20 h 50 min
